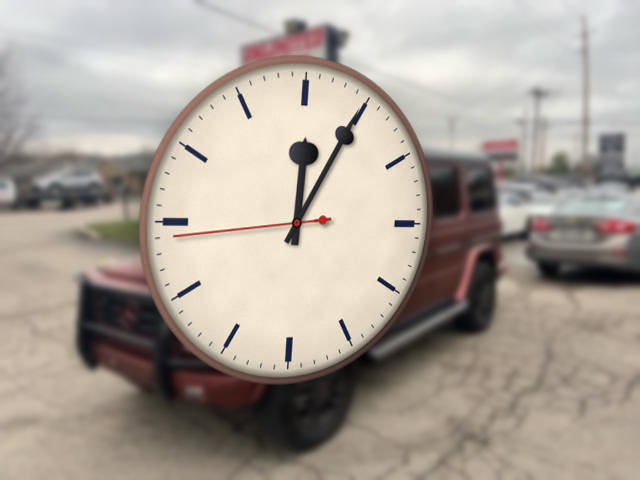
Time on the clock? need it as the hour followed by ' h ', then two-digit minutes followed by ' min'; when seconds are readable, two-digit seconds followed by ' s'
12 h 04 min 44 s
